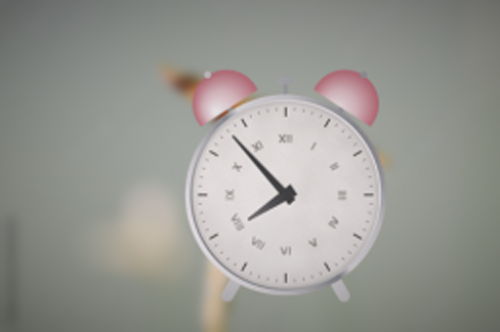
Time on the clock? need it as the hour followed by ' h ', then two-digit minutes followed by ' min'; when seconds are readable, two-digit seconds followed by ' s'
7 h 53 min
